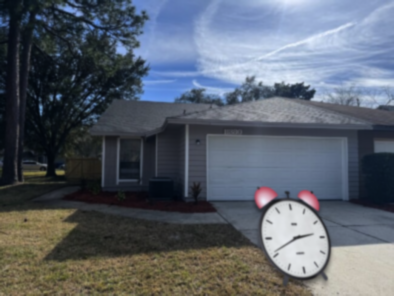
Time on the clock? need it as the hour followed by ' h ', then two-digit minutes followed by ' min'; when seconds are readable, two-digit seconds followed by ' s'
2 h 41 min
